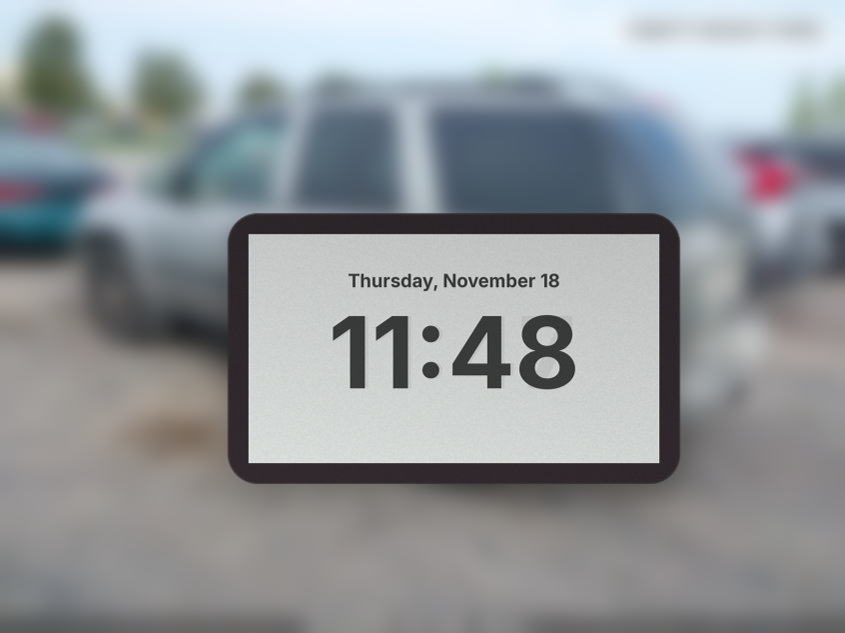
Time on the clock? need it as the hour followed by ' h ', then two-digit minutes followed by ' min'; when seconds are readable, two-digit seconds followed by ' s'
11 h 48 min
